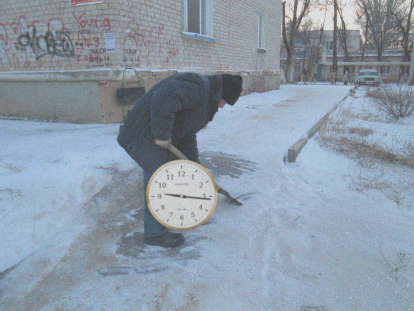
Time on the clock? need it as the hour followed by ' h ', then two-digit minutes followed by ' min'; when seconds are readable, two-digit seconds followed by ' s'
9 h 16 min
